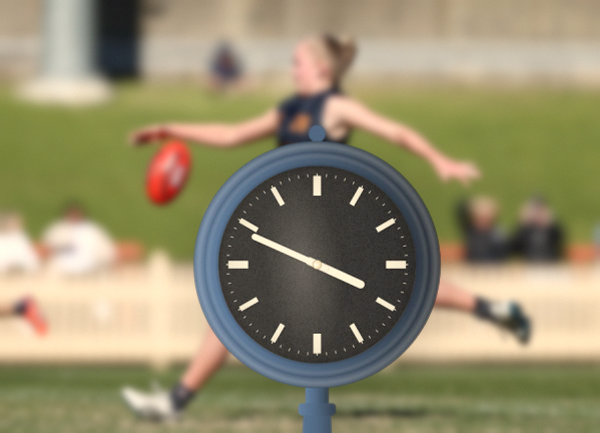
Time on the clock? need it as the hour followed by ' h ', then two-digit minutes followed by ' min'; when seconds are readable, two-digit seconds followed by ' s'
3 h 49 min
